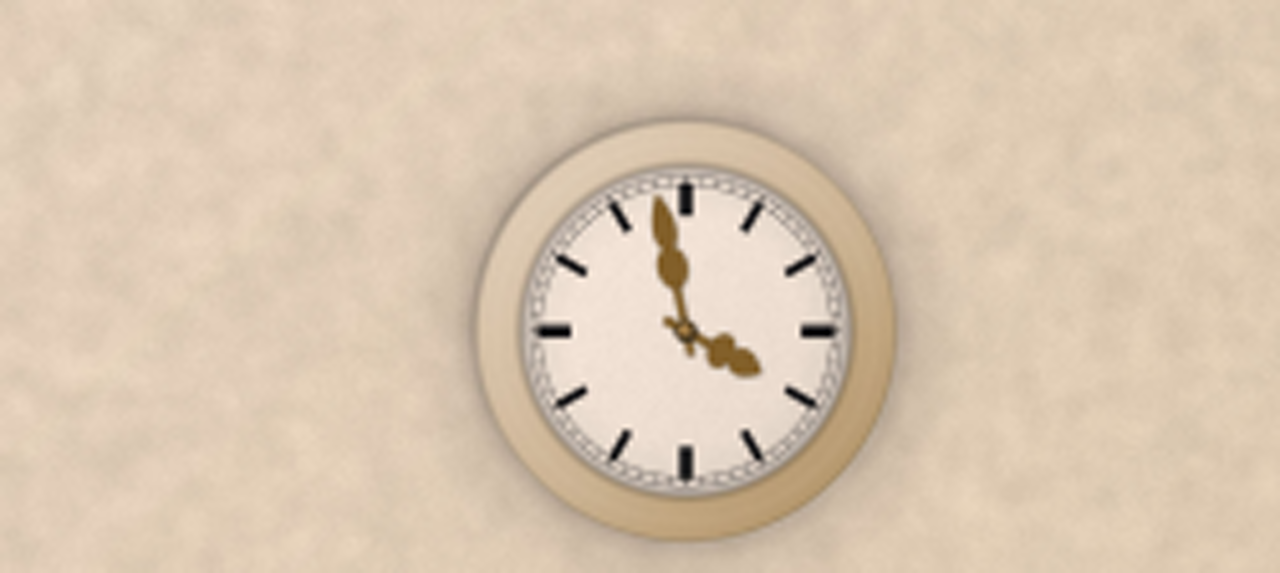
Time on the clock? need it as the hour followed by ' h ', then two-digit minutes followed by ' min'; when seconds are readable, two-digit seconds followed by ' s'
3 h 58 min
